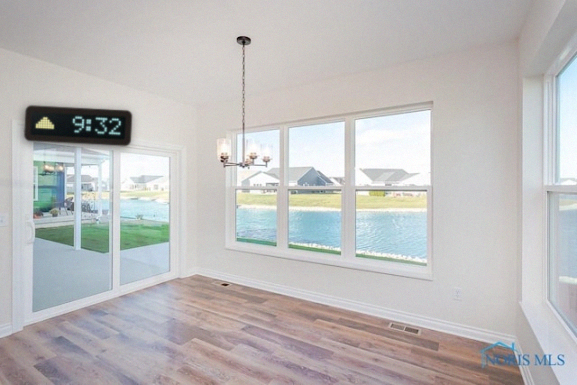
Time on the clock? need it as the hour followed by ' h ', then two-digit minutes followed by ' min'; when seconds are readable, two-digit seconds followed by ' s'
9 h 32 min
